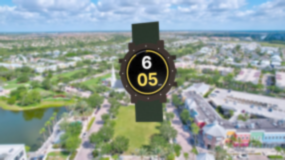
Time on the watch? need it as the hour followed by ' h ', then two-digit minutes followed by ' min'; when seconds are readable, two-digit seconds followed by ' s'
6 h 05 min
